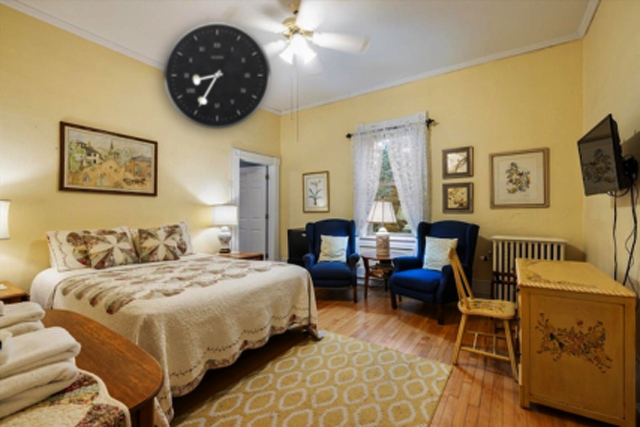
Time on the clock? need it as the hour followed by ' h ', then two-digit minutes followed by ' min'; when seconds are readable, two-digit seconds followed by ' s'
8 h 35 min
